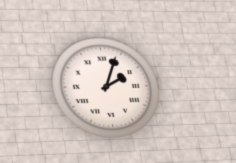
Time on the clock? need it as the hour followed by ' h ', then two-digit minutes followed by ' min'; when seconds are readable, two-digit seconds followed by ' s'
2 h 04 min
